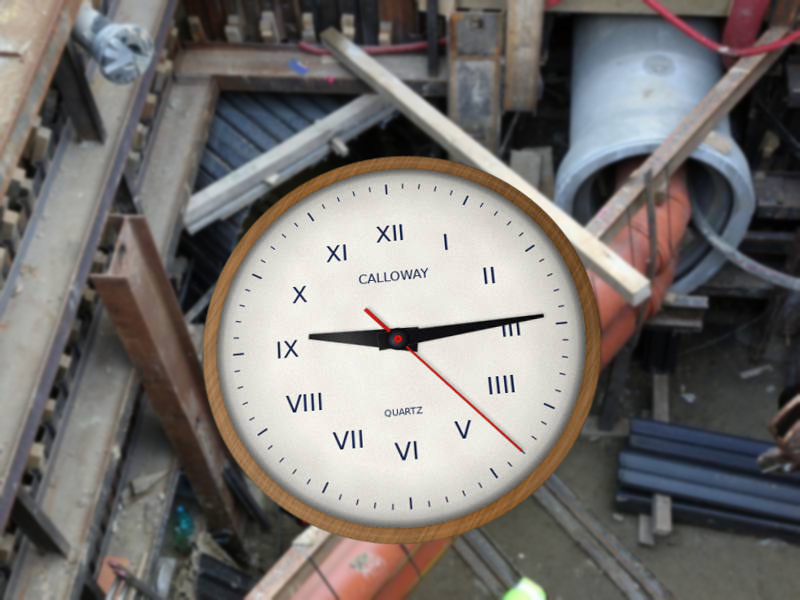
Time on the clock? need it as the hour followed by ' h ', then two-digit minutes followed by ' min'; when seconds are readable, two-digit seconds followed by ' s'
9 h 14 min 23 s
